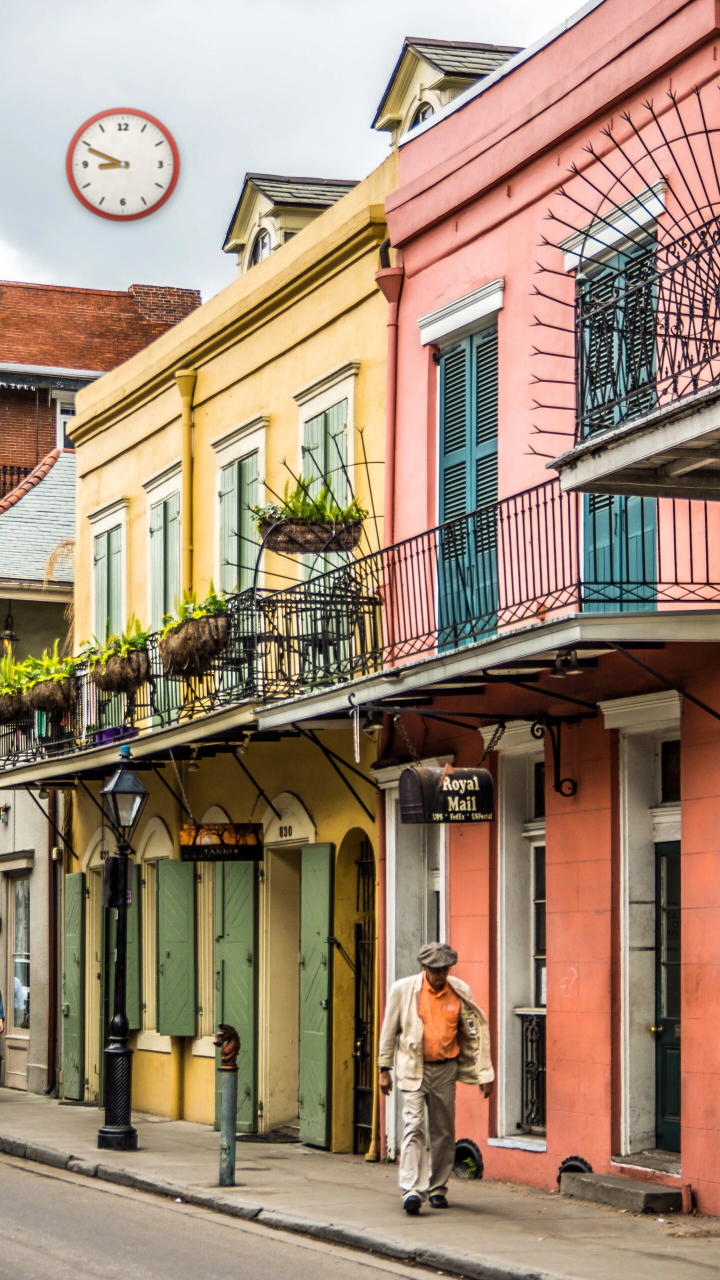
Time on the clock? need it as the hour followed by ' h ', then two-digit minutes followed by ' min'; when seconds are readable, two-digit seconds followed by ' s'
8 h 49 min
